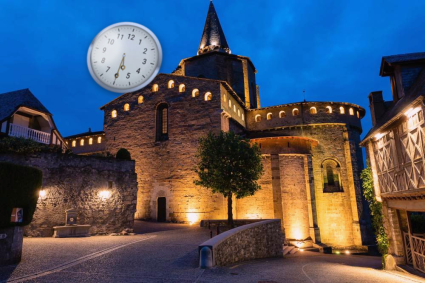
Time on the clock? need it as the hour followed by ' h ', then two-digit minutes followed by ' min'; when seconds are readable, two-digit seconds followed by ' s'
5 h 30 min
